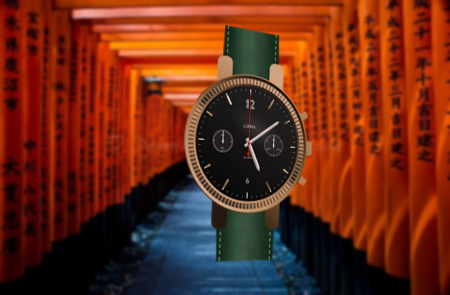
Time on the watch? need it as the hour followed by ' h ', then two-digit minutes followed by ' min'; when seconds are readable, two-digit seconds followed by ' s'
5 h 09 min
